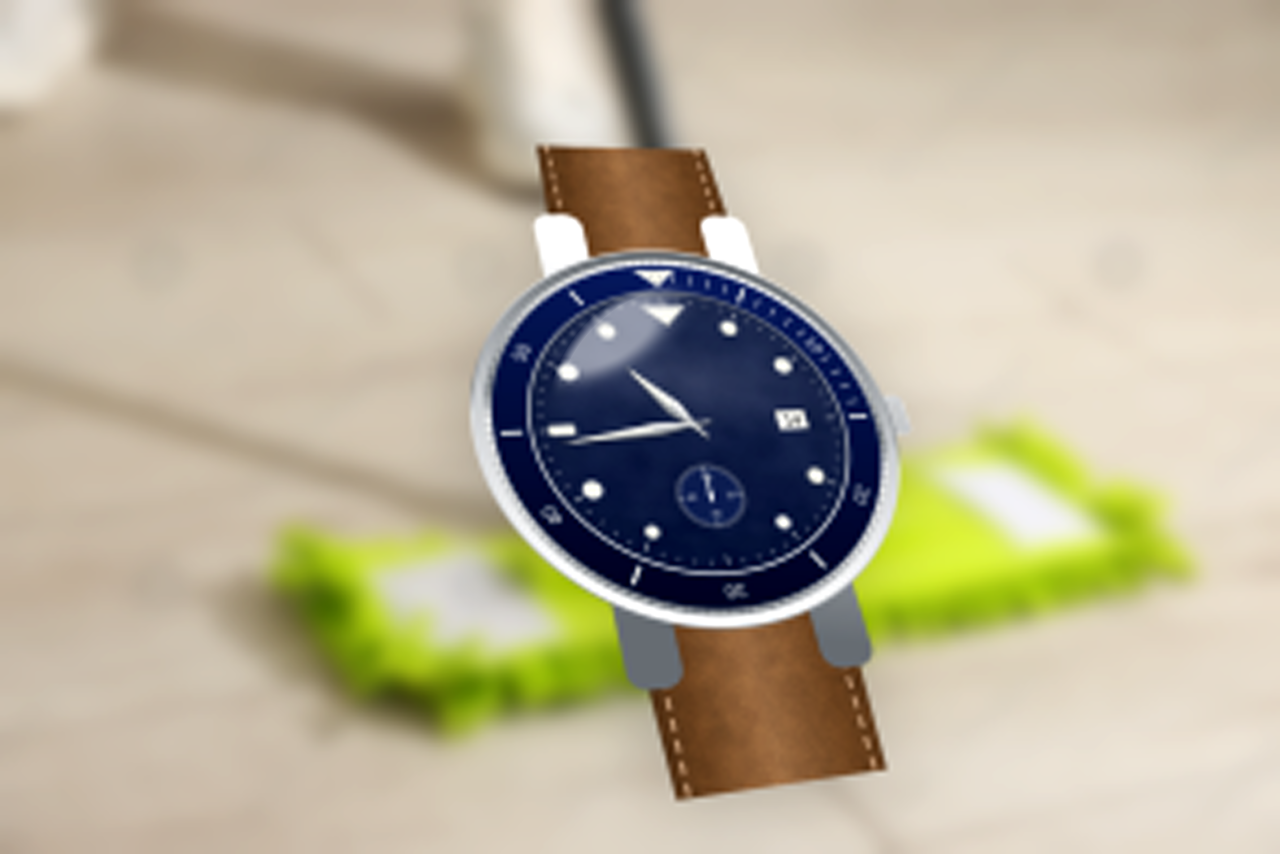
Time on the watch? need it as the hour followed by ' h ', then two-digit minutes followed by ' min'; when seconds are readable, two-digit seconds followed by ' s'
10 h 44 min
